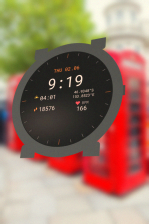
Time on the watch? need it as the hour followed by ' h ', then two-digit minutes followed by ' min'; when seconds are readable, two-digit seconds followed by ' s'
9 h 19 min
